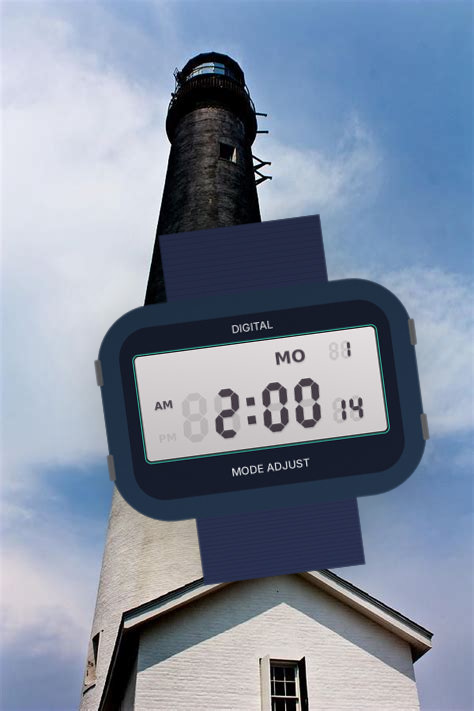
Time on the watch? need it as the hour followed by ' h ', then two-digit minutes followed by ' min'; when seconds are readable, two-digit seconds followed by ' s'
2 h 00 min 14 s
